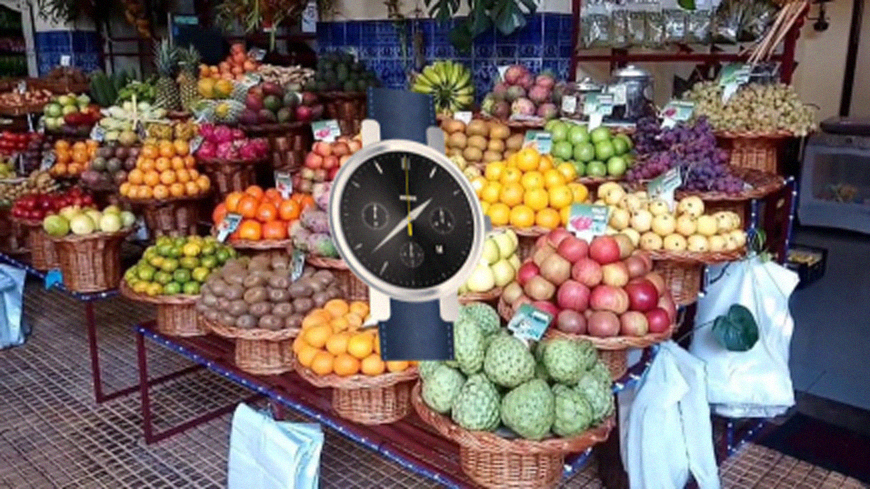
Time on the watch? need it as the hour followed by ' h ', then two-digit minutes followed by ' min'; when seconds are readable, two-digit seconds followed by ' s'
1 h 38 min
